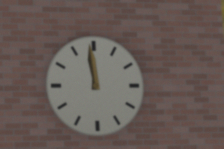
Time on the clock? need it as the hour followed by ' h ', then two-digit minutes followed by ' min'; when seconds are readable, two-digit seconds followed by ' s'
11 h 59 min
